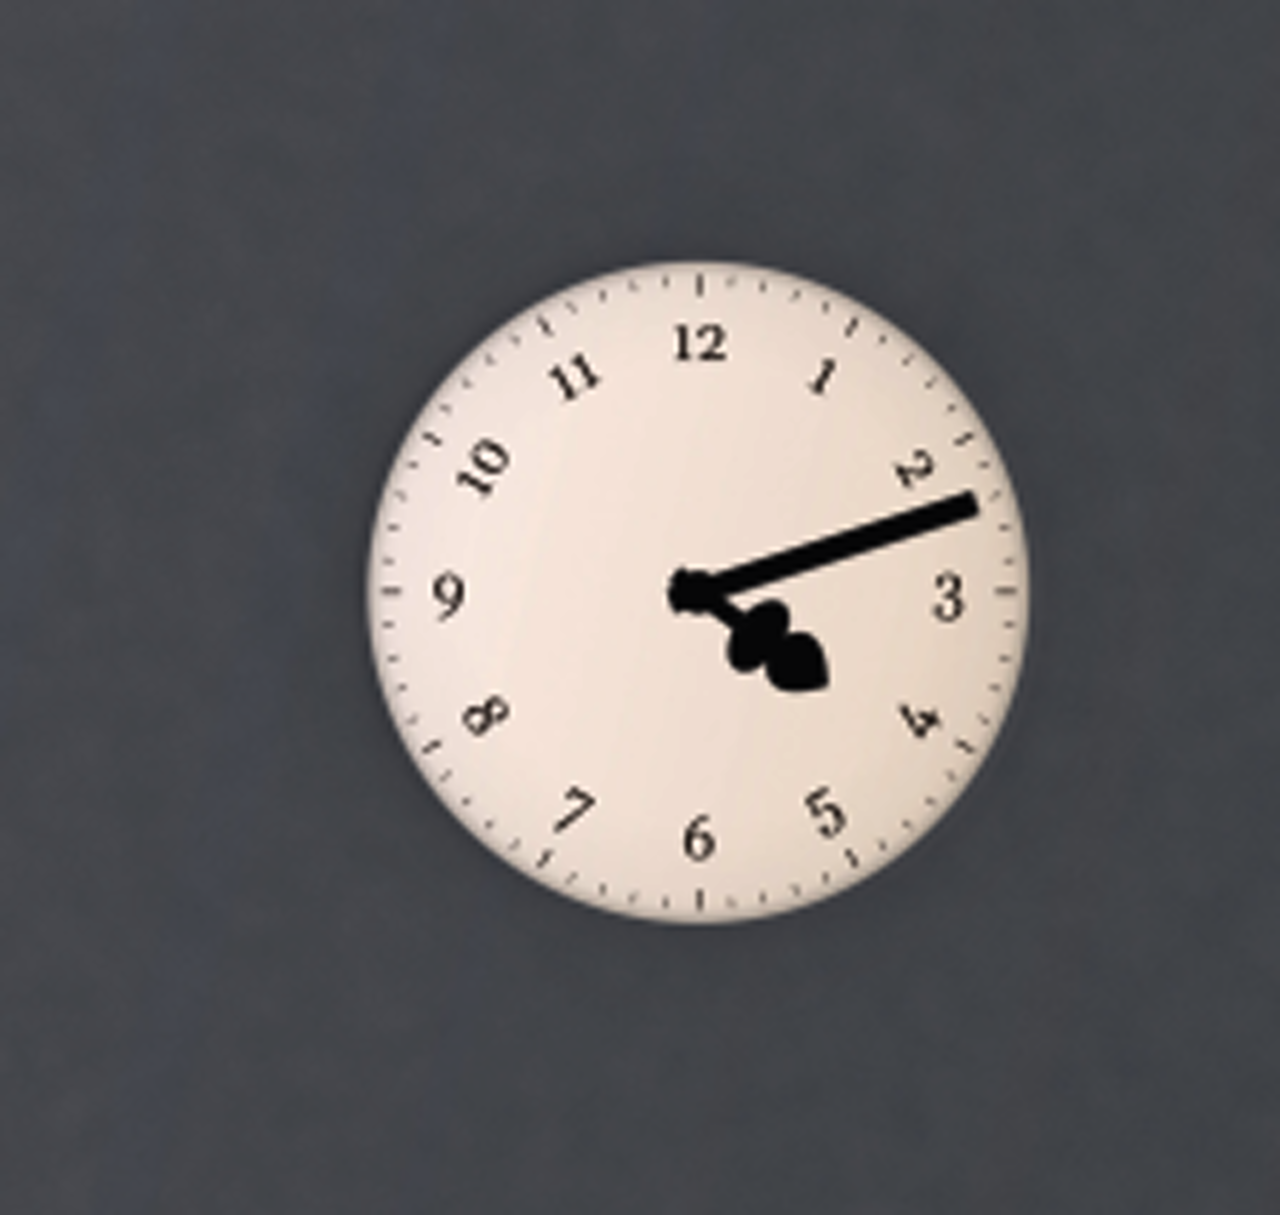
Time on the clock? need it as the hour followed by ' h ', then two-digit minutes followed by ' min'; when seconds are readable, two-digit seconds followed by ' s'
4 h 12 min
